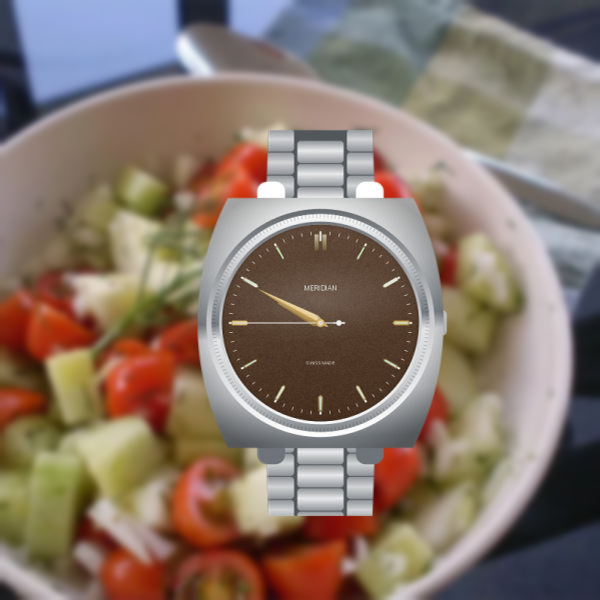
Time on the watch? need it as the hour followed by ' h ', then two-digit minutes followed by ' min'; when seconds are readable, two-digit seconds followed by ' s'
9 h 49 min 45 s
